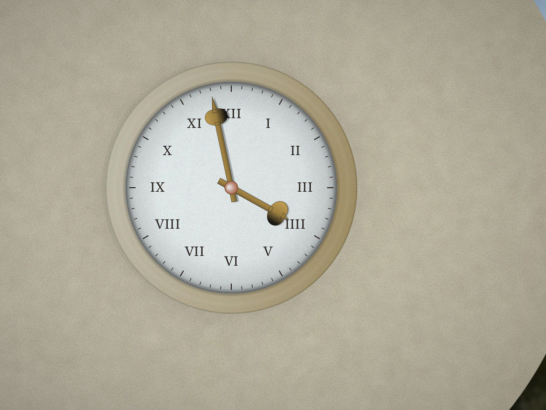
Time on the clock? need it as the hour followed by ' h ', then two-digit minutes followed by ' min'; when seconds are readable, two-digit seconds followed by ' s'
3 h 58 min
